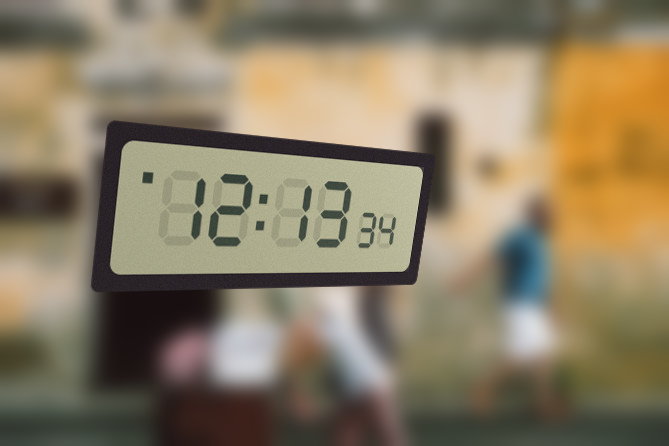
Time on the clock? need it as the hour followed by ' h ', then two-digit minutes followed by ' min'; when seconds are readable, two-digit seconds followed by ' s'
12 h 13 min 34 s
